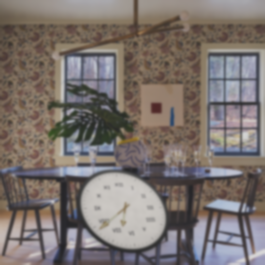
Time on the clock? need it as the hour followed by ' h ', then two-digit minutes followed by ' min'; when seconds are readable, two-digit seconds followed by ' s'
6 h 39 min
